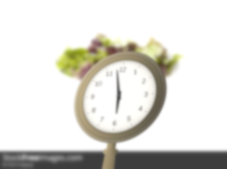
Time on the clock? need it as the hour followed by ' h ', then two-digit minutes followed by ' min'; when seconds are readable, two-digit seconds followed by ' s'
5 h 58 min
